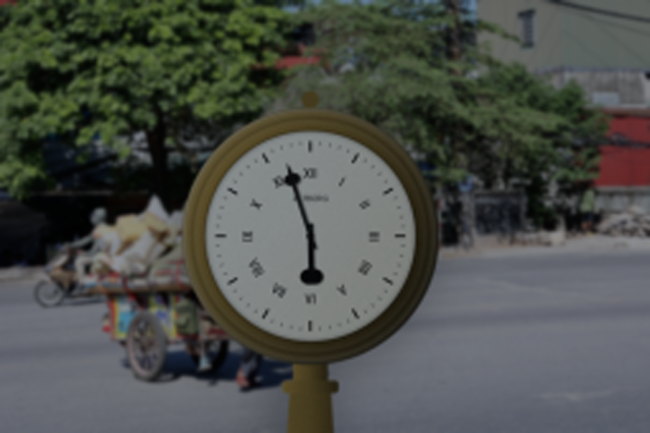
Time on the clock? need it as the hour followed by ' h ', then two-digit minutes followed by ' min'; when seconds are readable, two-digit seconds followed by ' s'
5 h 57 min
